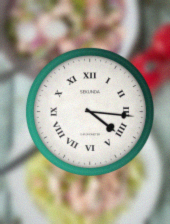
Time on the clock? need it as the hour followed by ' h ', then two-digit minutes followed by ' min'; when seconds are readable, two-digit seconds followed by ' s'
4 h 16 min
